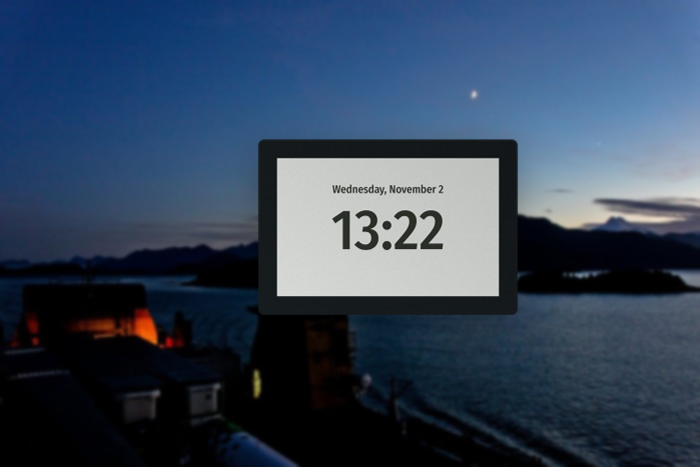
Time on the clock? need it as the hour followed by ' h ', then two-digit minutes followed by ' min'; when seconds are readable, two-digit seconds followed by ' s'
13 h 22 min
